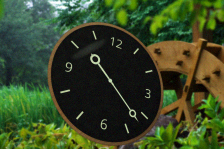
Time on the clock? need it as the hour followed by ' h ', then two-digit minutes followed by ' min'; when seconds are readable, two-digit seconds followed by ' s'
10 h 22 min
